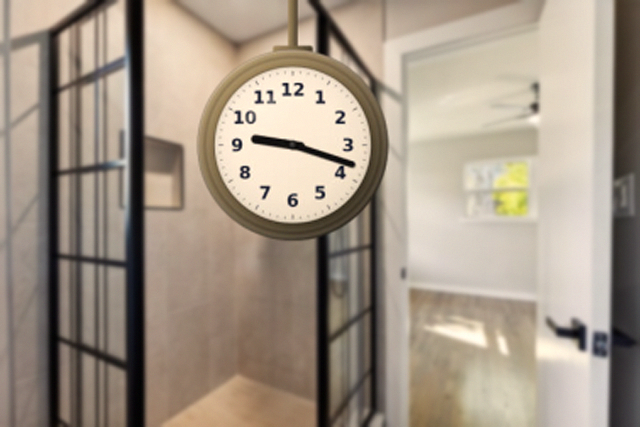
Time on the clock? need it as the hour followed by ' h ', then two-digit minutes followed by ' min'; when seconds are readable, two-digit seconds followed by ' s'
9 h 18 min
